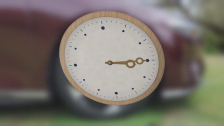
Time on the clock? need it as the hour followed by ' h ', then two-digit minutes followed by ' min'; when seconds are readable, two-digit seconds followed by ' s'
3 h 15 min
